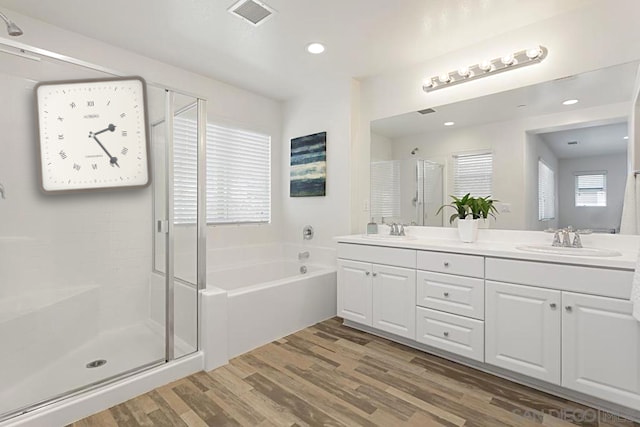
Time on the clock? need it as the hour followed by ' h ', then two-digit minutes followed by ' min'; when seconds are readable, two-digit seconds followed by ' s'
2 h 24 min
